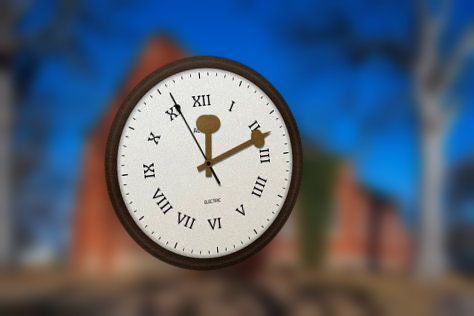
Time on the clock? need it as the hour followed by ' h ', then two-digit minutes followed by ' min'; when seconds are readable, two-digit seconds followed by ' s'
12 h 11 min 56 s
